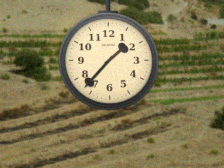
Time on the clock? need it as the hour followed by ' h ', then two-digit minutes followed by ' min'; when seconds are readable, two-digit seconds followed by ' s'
1 h 37 min
